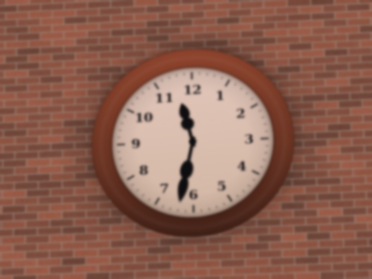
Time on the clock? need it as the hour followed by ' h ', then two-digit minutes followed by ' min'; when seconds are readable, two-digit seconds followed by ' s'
11 h 32 min
